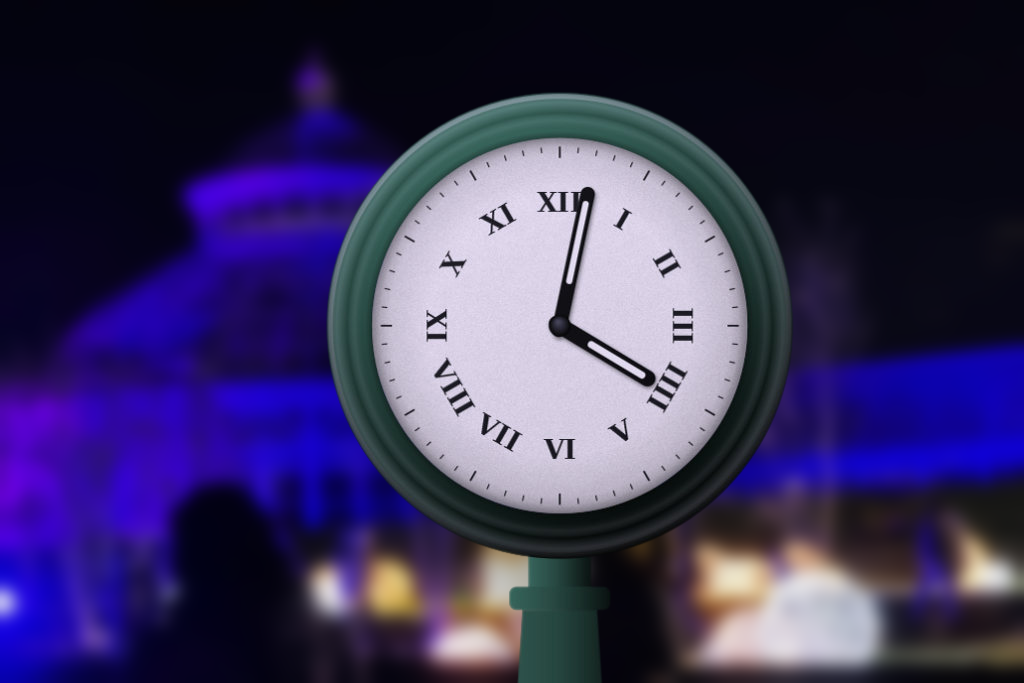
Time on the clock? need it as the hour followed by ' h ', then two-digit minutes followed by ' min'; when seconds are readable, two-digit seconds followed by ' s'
4 h 02 min
